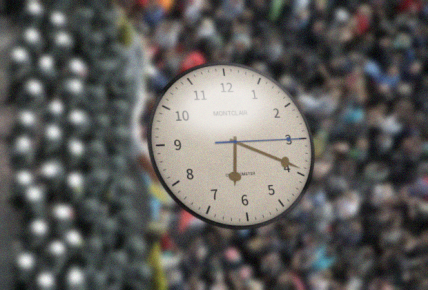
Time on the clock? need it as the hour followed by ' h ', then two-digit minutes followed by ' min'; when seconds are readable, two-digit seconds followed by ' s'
6 h 19 min 15 s
